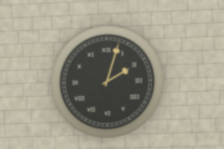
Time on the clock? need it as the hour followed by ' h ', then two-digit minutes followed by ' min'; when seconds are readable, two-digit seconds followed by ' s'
2 h 03 min
